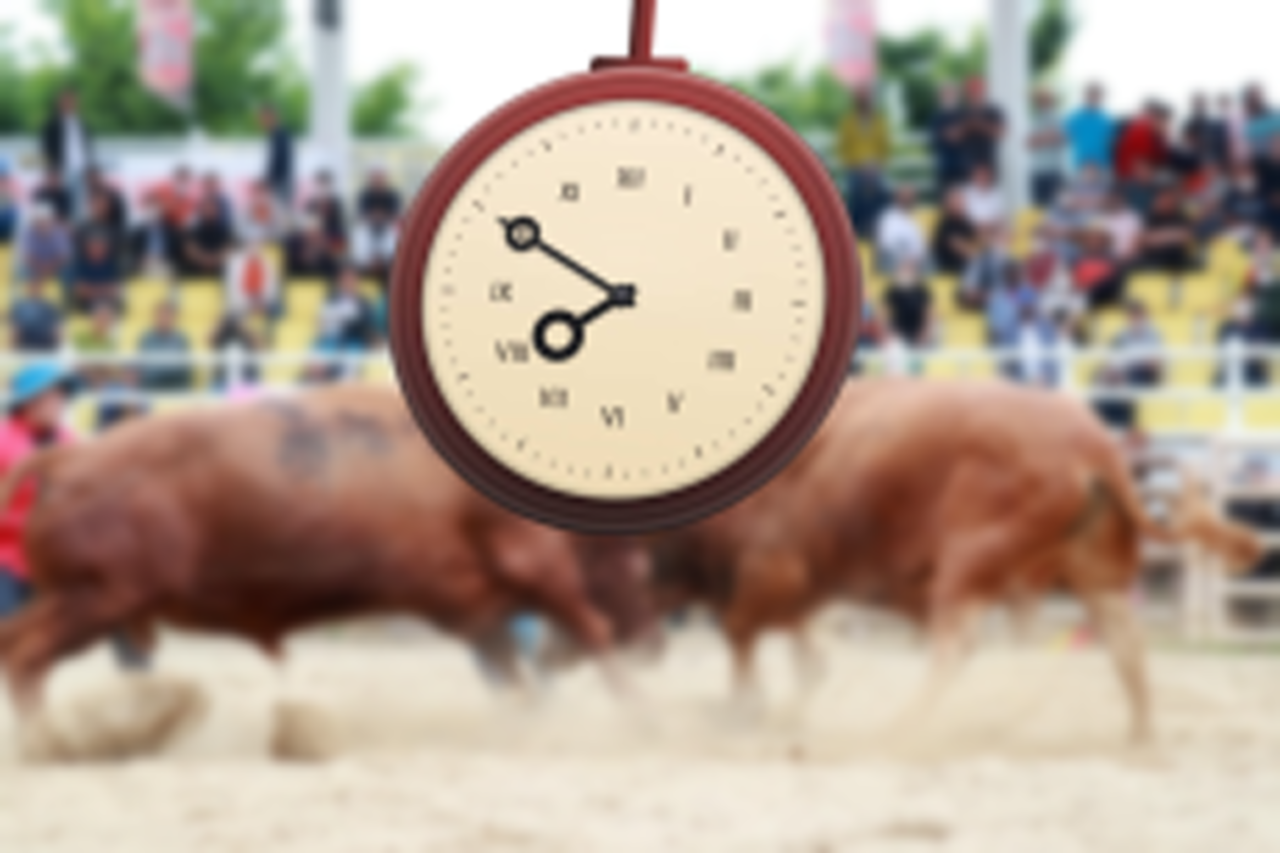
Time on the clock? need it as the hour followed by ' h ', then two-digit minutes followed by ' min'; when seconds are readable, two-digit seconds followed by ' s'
7 h 50 min
